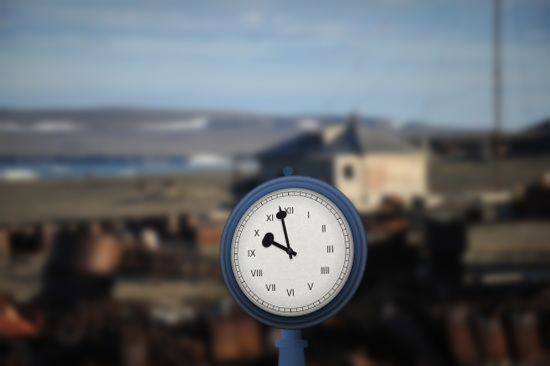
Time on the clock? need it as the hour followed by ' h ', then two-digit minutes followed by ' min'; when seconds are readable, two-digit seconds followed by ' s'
9 h 58 min
